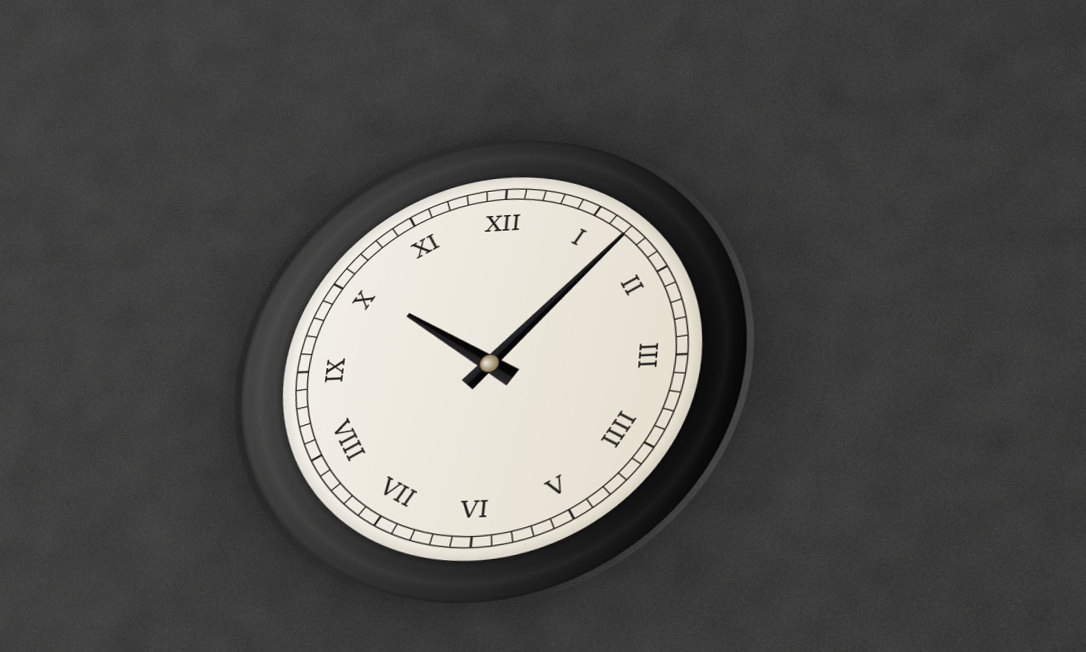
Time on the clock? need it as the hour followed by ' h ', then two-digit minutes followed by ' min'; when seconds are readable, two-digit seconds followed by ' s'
10 h 07 min
